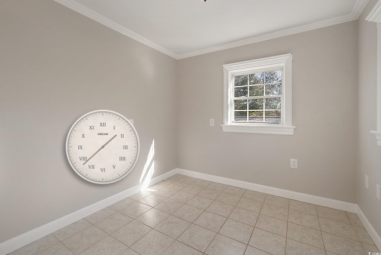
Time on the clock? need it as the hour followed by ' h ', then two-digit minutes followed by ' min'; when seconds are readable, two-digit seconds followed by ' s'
1 h 38 min
